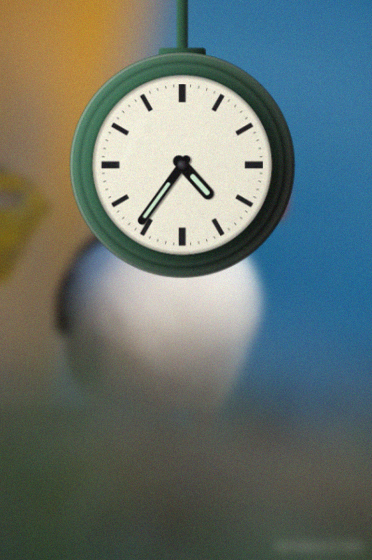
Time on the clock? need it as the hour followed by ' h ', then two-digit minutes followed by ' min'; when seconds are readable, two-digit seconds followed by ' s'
4 h 36 min
